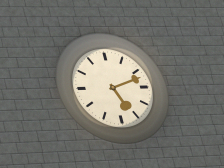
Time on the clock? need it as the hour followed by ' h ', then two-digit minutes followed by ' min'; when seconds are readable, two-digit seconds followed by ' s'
5 h 12 min
